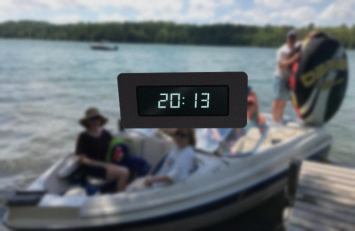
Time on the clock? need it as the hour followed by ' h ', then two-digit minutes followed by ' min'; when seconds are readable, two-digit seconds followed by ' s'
20 h 13 min
